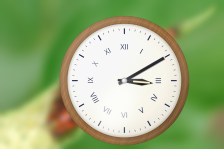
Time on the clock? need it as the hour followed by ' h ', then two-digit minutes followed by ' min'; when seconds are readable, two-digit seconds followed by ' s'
3 h 10 min
